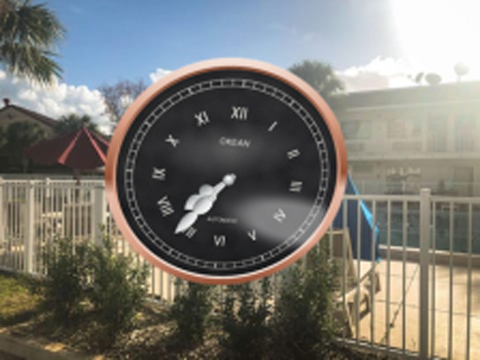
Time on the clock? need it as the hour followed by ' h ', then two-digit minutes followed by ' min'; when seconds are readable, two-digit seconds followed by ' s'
7 h 36 min
